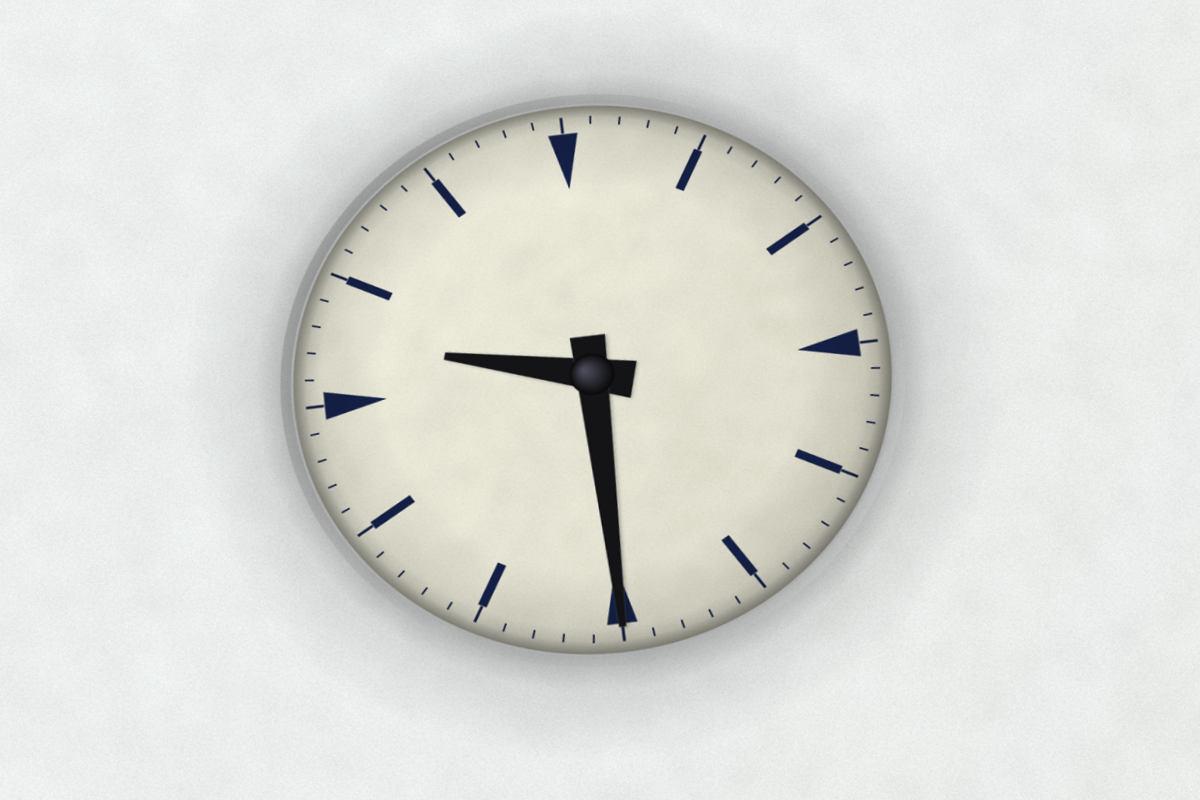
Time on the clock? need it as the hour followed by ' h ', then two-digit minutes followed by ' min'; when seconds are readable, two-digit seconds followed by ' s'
9 h 30 min
